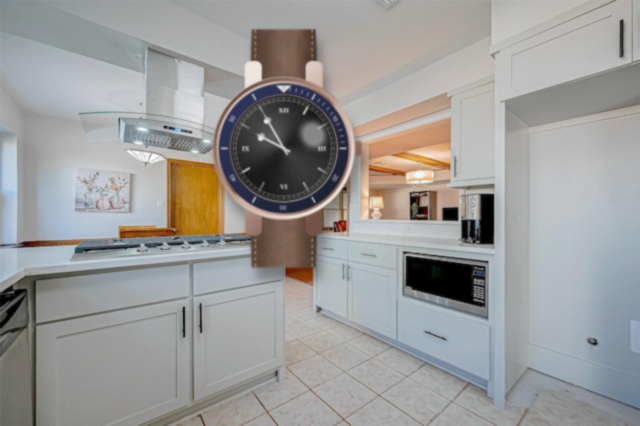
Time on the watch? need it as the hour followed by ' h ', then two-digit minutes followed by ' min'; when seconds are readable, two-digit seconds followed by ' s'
9 h 55 min
